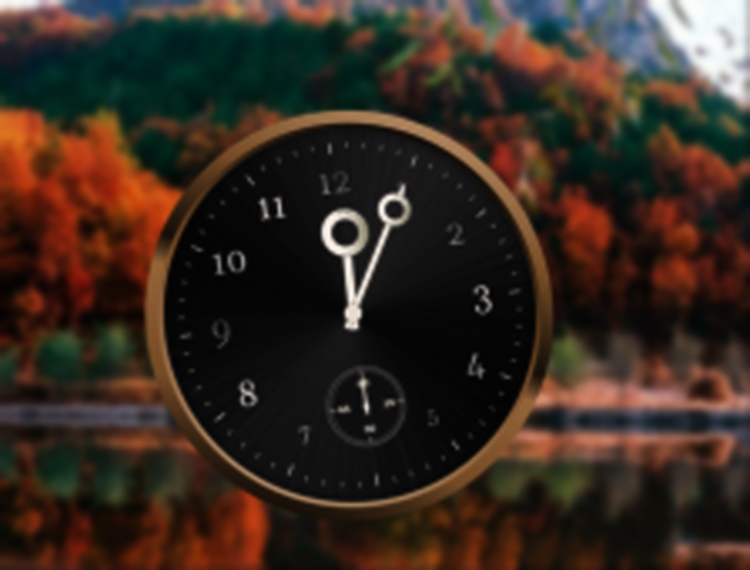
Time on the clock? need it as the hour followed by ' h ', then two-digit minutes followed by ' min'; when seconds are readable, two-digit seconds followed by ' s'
12 h 05 min
